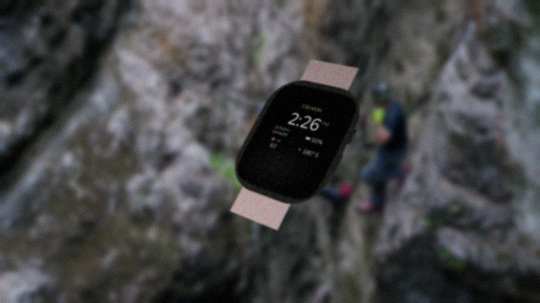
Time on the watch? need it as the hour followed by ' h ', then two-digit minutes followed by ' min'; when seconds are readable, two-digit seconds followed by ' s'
2 h 26 min
